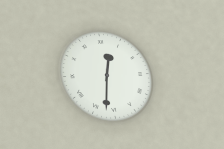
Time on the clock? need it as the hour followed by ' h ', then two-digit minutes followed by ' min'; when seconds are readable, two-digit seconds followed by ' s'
12 h 32 min
